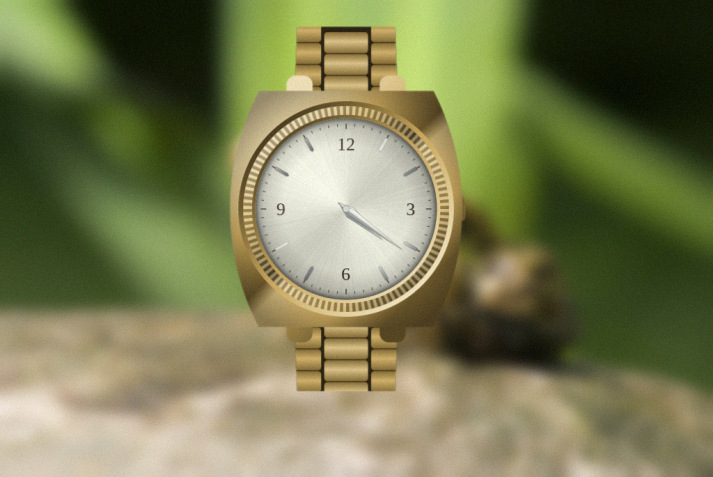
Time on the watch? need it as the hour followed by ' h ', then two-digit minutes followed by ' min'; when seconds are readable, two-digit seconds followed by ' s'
4 h 21 min
